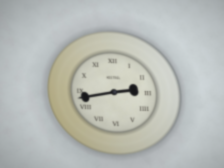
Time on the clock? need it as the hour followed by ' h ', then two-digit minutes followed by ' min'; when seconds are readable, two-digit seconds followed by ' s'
2 h 43 min
